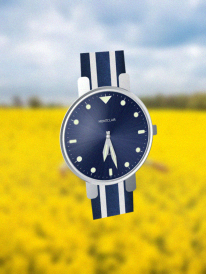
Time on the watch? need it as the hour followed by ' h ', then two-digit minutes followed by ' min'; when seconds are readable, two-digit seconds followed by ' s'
6 h 28 min
